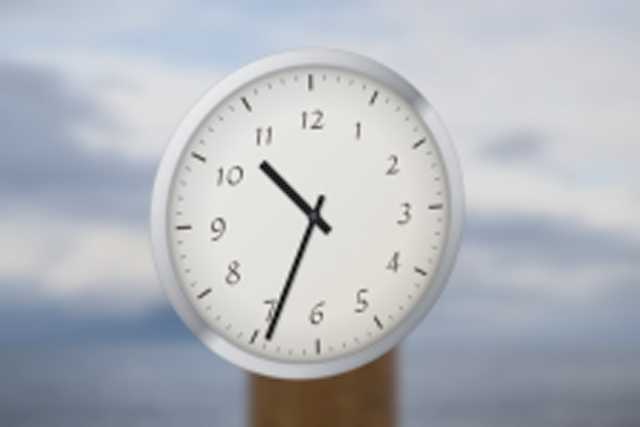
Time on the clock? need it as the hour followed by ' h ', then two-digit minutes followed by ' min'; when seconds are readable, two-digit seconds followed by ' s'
10 h 34 min
